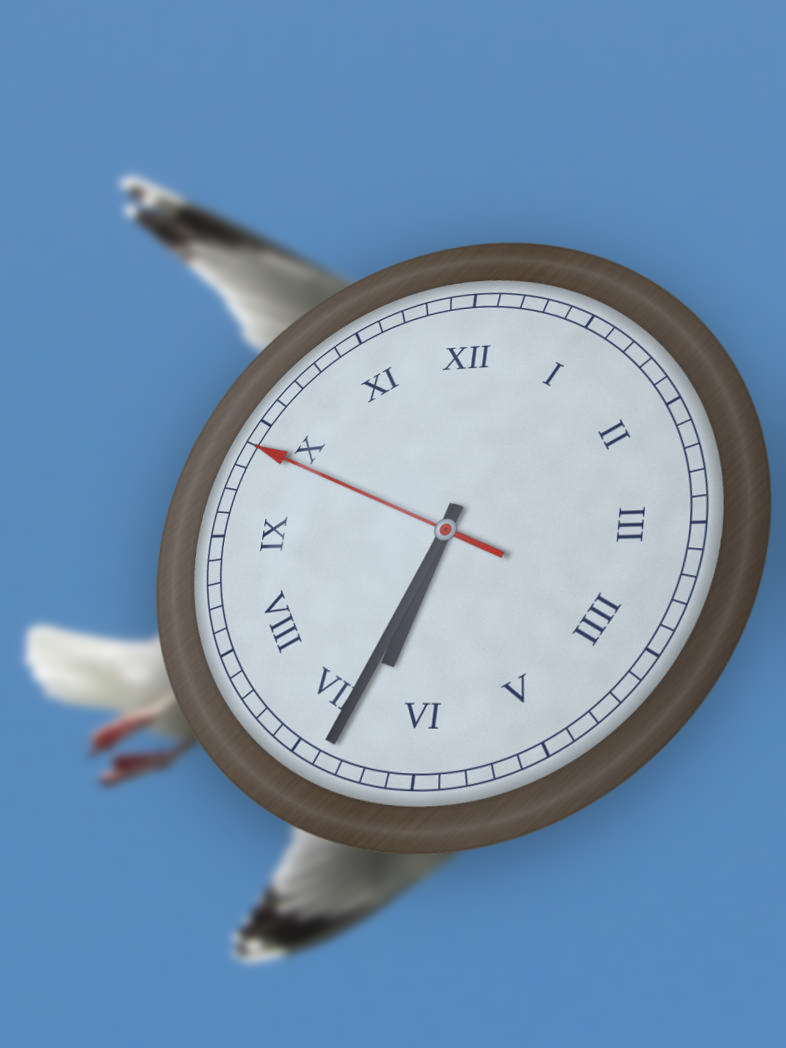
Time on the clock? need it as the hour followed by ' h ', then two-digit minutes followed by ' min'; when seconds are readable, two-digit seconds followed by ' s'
6 h 33 min 49 s
